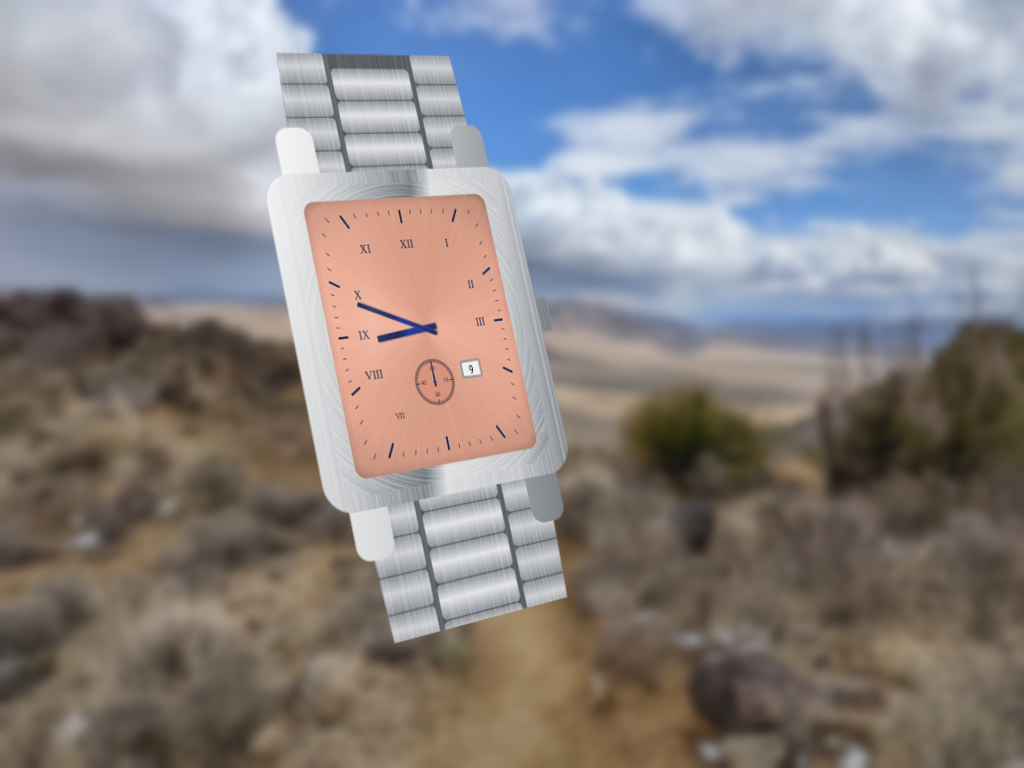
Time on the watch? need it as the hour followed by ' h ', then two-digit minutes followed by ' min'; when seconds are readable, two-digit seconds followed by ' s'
8 h 49 min
